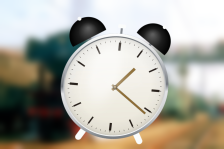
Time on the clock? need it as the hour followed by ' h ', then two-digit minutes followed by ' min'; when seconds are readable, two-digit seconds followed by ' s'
1 h 21 min
